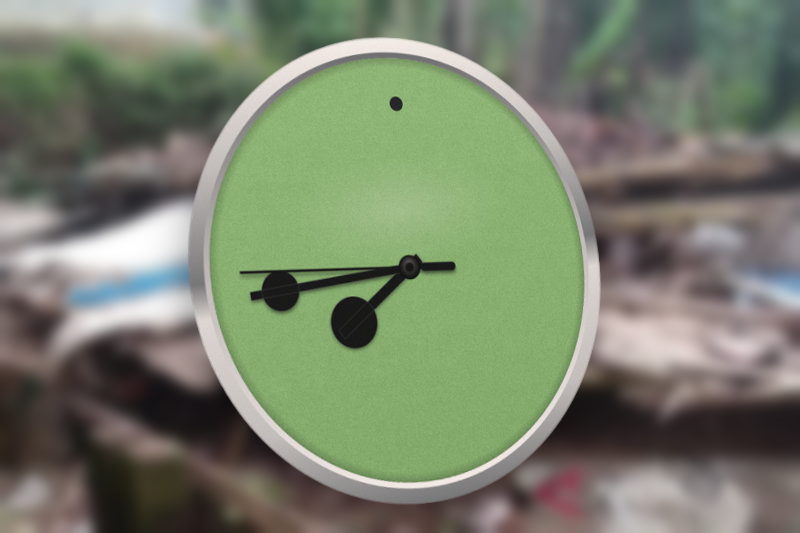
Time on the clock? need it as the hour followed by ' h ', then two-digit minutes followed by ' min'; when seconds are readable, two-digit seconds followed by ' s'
7 h 43 min 45 s
